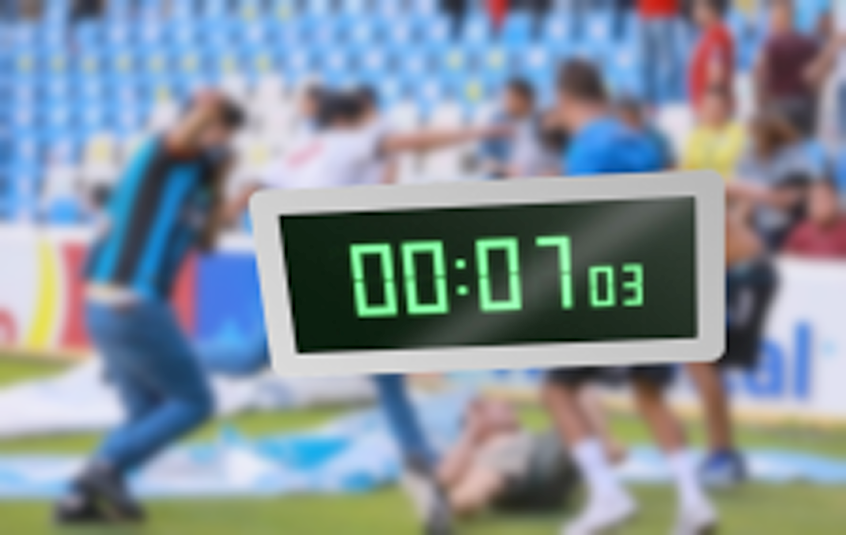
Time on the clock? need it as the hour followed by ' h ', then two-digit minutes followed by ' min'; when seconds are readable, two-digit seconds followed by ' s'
0 h 07 min 03 s
